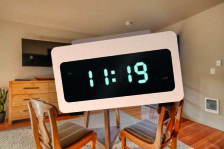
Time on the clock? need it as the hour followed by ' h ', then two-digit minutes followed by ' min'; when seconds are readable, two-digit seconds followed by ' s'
11 h 19 min
